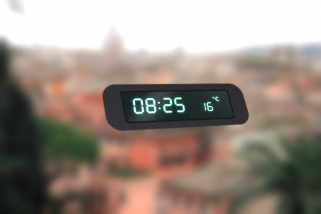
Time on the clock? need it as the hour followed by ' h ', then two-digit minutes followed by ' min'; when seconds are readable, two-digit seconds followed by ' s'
8 h 25 min
